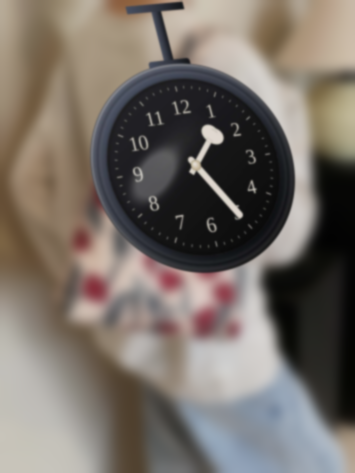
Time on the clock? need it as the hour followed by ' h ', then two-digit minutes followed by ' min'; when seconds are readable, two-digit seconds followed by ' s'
1 h 25 min
